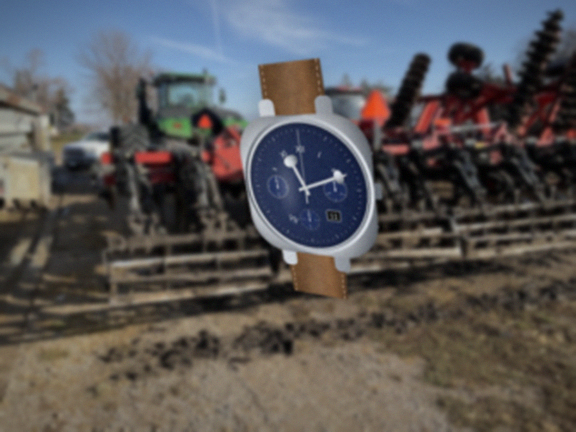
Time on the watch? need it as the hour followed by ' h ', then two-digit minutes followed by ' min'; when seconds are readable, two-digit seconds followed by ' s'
11 h 12 min
